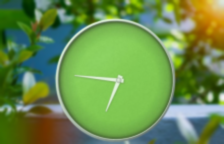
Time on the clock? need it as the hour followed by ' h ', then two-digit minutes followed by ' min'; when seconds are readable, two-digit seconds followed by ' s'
6 h 46 min
